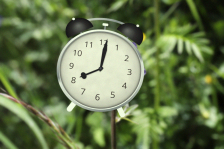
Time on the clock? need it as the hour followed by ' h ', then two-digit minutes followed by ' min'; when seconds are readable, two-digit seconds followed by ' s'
8 h 01 min
